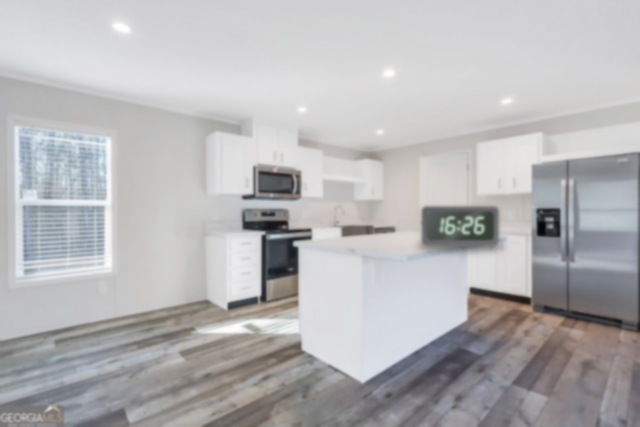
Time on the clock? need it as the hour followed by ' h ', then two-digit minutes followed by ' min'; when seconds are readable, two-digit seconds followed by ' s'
16 h 26 min
